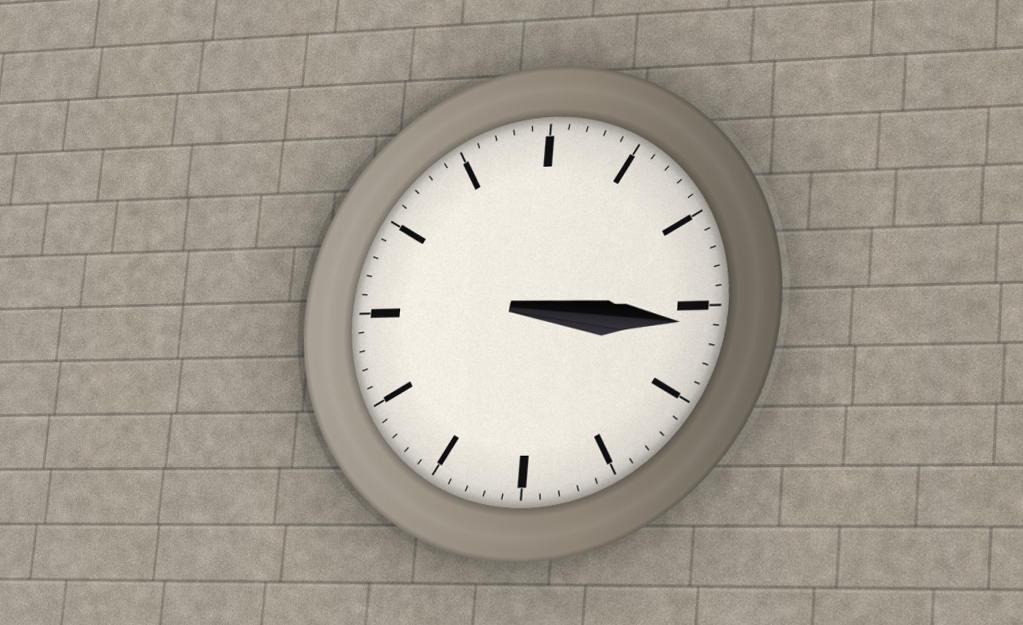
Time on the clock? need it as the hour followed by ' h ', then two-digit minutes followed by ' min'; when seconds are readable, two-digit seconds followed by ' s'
3 h 16 min
